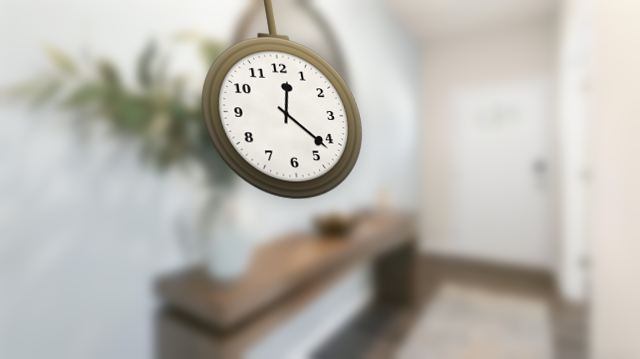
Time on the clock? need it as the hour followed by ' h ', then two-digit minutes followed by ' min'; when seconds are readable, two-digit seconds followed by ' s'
12 h 22 min
